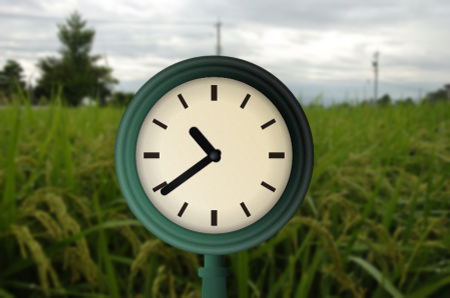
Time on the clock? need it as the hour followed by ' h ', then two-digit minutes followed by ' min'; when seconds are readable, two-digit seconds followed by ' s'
10 h 39 min
